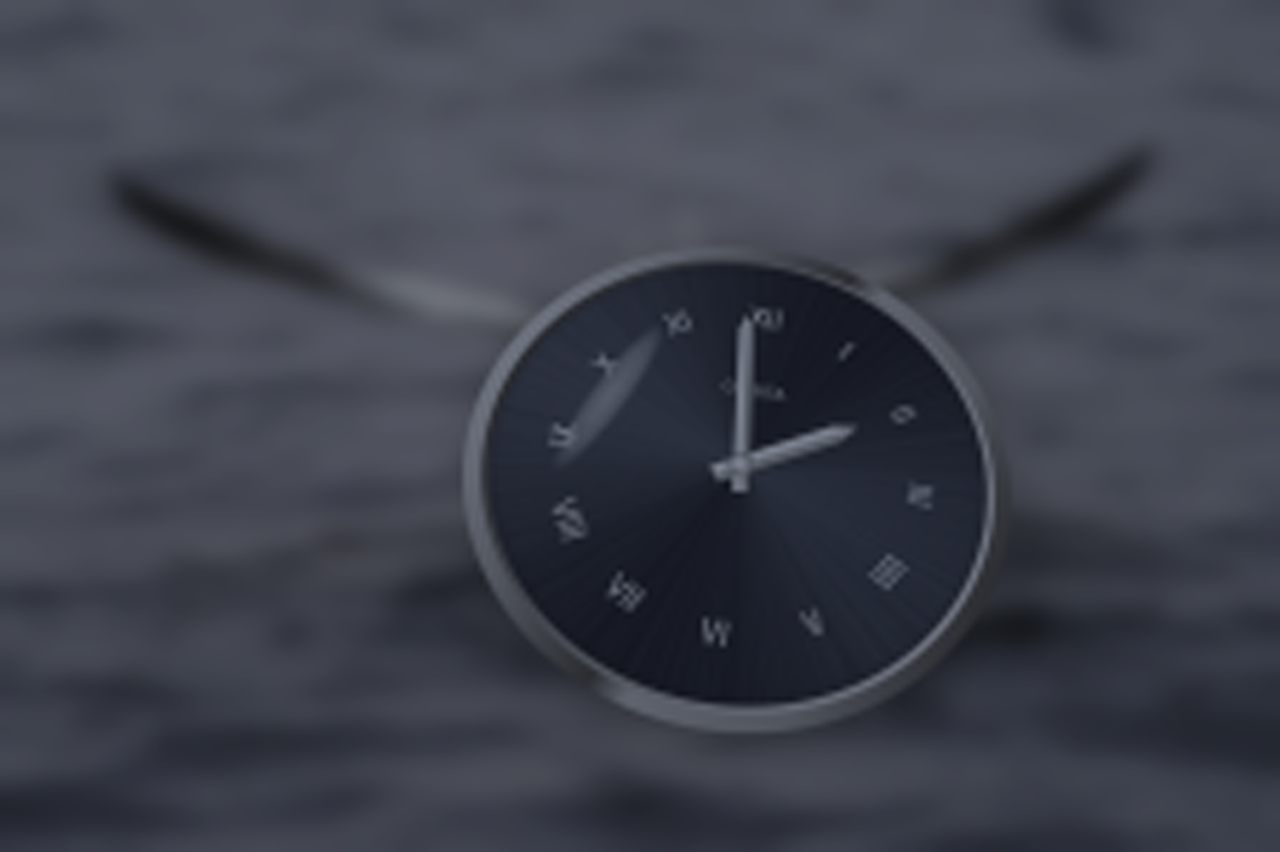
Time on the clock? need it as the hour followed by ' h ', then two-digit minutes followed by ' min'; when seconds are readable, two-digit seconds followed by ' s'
1 h 59 min
